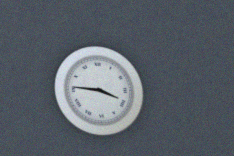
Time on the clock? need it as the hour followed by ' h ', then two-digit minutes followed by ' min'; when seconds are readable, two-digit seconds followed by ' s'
3 h 46 min
